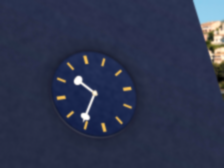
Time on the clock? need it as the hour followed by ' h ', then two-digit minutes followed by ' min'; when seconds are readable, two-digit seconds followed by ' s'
10 h 36 min
